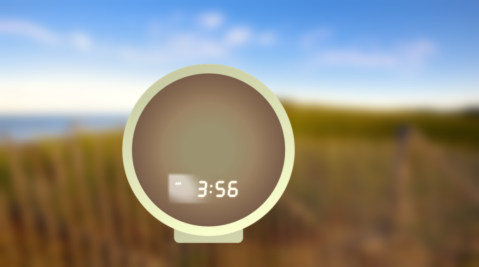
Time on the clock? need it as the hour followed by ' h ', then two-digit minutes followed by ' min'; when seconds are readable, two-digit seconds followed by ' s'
3 h 56 min
